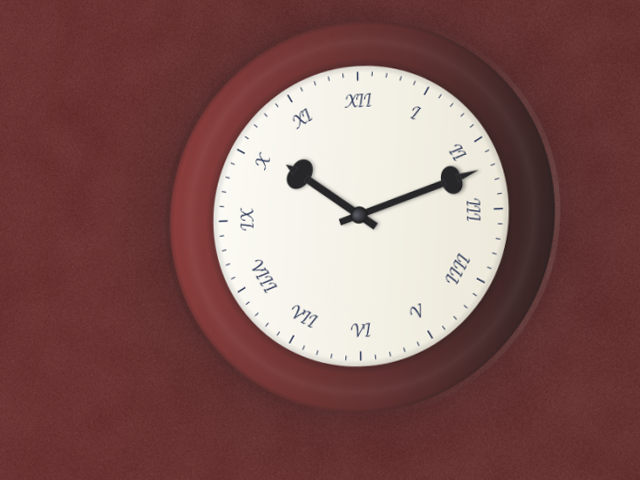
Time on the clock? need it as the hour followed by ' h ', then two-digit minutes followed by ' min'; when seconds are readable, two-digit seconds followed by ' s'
10 h 12 min
